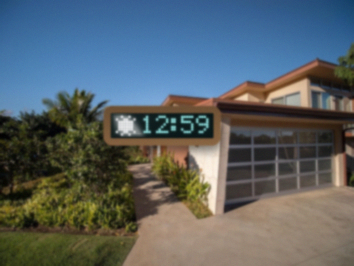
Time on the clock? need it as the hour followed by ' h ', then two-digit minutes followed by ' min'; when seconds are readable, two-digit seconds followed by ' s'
12 h 59 min
